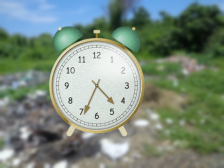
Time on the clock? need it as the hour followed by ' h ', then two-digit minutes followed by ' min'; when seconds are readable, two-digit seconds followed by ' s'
4 h 34 min
